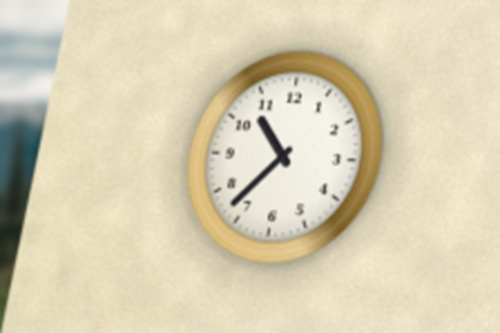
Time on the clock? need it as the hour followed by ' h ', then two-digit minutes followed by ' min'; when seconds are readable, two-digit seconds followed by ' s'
10 h 37 min
